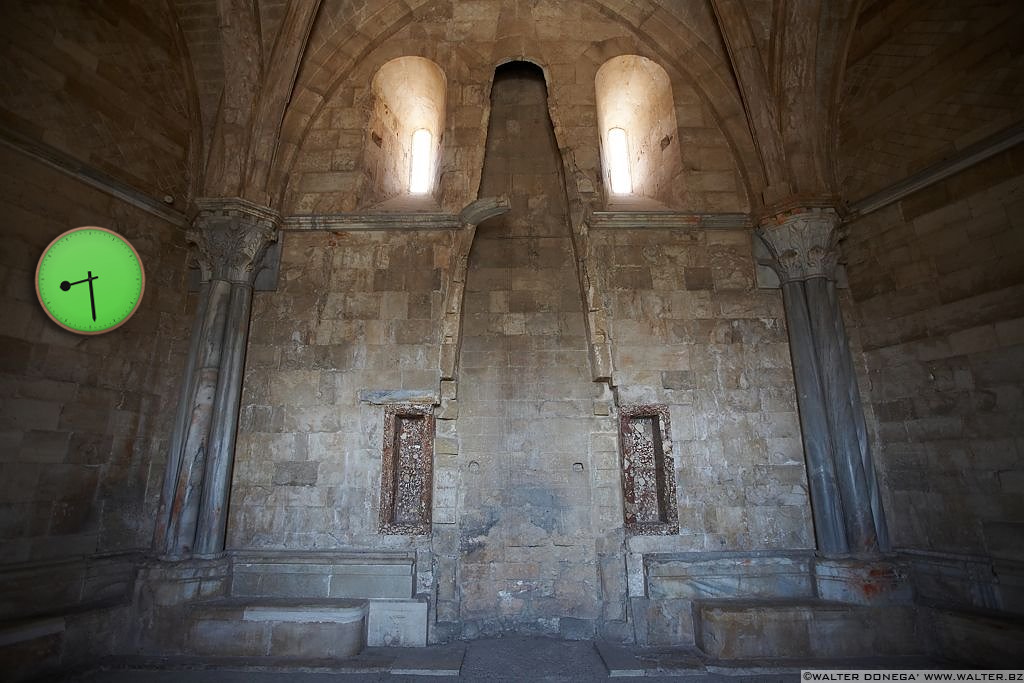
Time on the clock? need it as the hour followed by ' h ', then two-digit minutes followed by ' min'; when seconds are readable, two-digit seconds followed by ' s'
8 h 29 min
